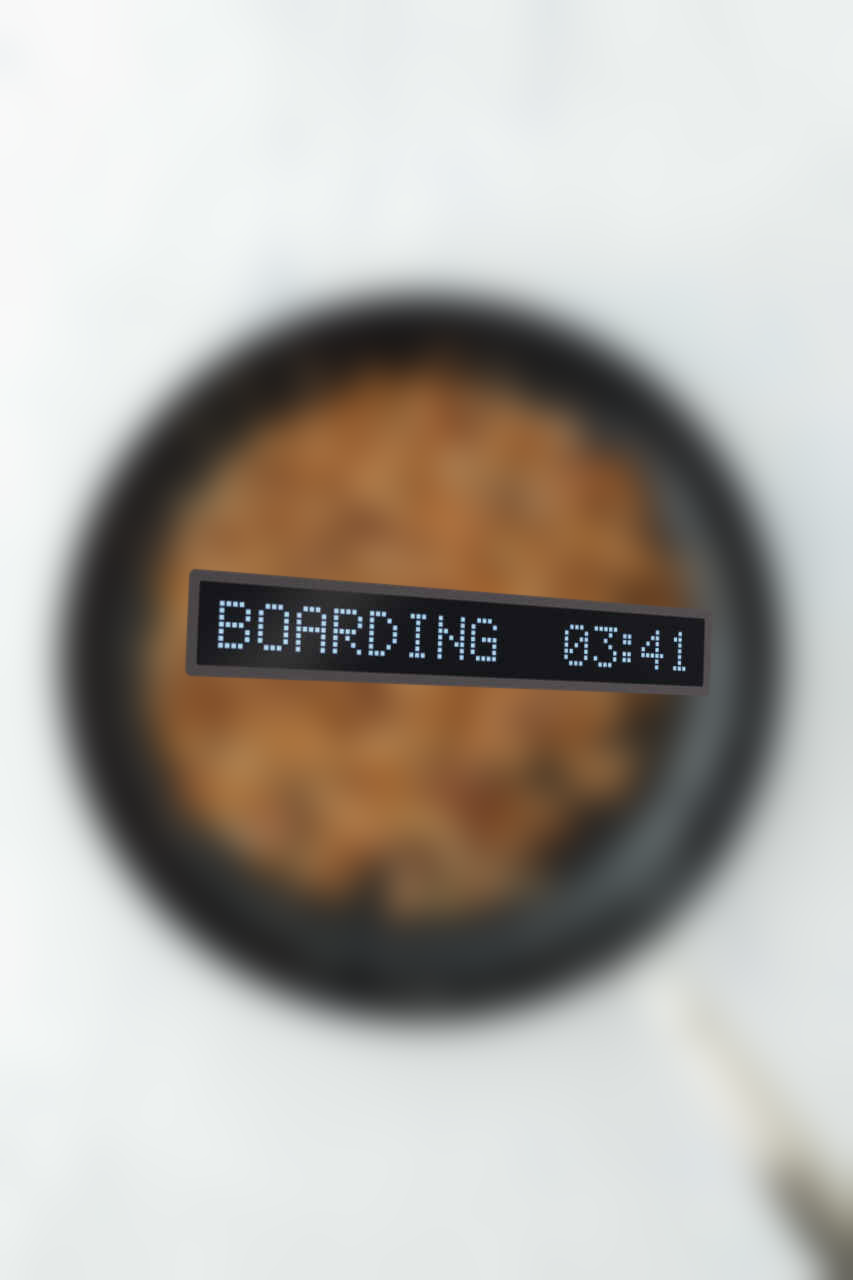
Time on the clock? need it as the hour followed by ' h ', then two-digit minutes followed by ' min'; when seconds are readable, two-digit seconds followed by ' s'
3 h 41 min
